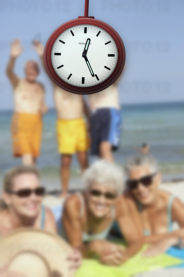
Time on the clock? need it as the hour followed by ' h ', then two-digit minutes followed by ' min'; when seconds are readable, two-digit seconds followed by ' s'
12 h 26 min
